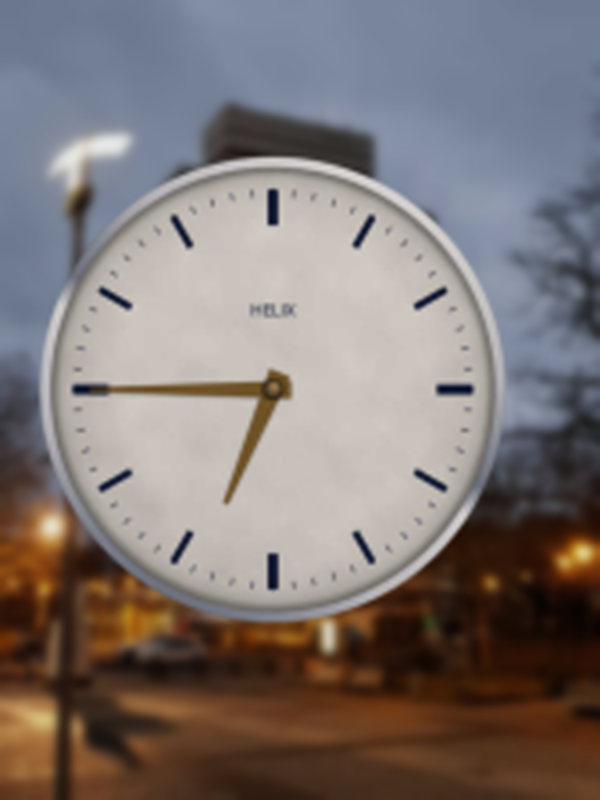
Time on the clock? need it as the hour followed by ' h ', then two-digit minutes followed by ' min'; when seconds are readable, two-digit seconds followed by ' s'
6 h 45 min
